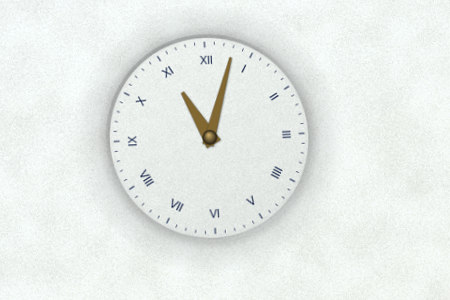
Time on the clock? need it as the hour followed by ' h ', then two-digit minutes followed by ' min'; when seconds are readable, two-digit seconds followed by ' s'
11 h 03 min
